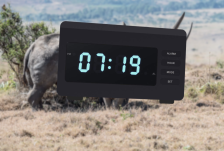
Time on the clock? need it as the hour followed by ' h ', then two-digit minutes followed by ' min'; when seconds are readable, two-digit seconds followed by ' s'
7 h 19 min
